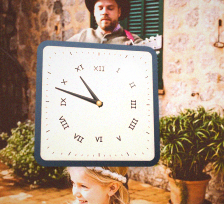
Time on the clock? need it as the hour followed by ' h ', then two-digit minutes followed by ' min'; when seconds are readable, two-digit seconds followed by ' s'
10 h 48 min
